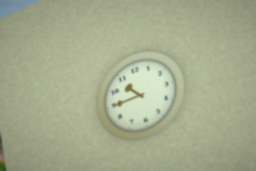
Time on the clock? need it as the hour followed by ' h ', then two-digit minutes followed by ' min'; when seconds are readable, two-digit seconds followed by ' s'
10 h 45 min
